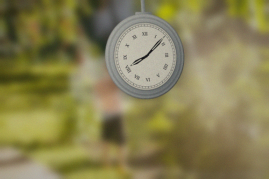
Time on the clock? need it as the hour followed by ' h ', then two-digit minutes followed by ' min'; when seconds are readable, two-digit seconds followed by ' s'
8 h 08 min
